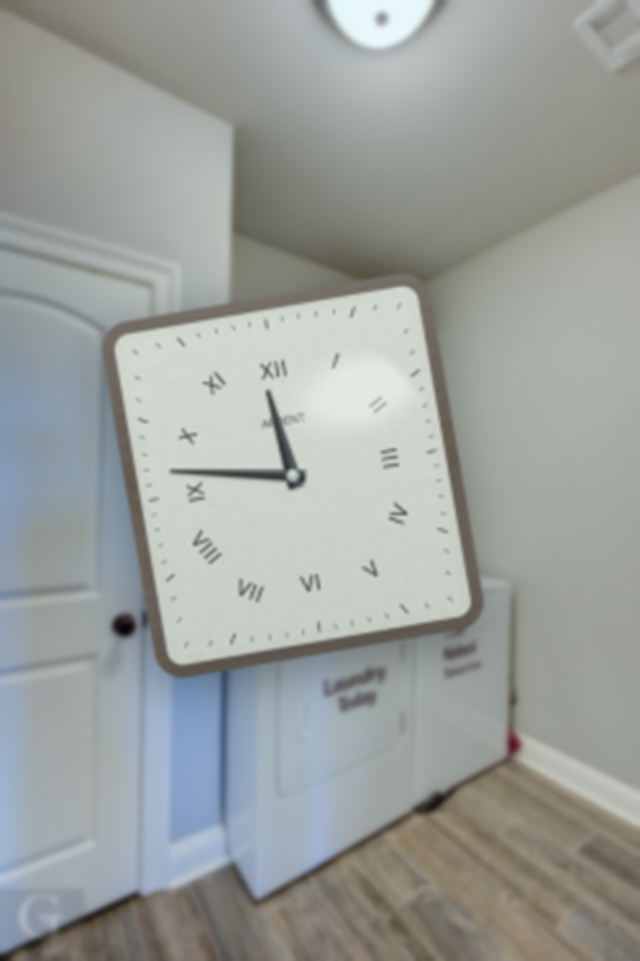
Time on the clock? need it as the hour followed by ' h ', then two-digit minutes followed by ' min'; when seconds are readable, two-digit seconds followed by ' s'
11 h 47 min
